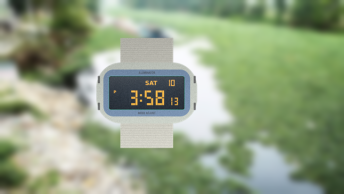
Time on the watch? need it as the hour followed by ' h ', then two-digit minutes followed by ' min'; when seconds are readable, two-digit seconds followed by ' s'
3 h 58 min 13 s
